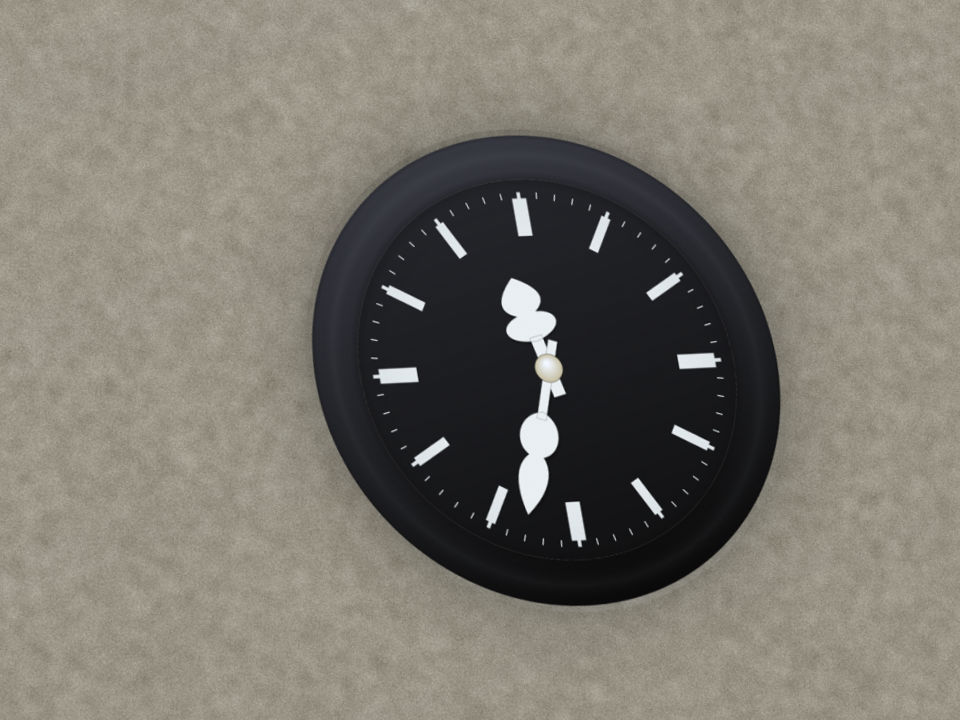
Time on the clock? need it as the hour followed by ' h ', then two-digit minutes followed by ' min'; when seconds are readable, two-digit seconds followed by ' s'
11 h 33 min
